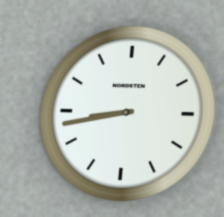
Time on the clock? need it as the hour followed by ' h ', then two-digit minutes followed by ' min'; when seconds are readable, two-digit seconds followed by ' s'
8 h 43 min
